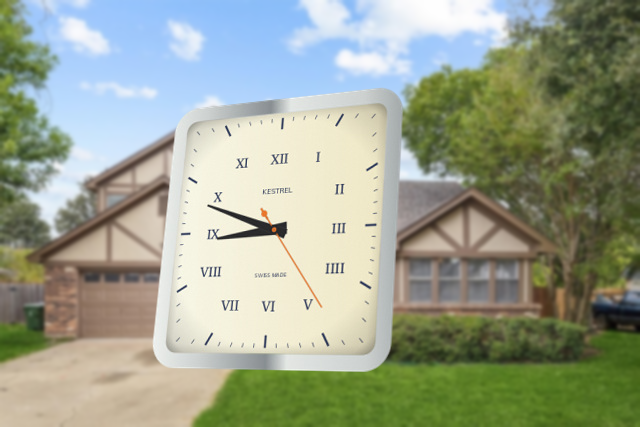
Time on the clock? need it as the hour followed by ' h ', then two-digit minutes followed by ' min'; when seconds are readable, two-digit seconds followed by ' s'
8 h 48 min 24 s
